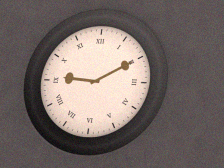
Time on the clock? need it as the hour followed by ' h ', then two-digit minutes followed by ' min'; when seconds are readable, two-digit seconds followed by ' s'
9 h 10 min
